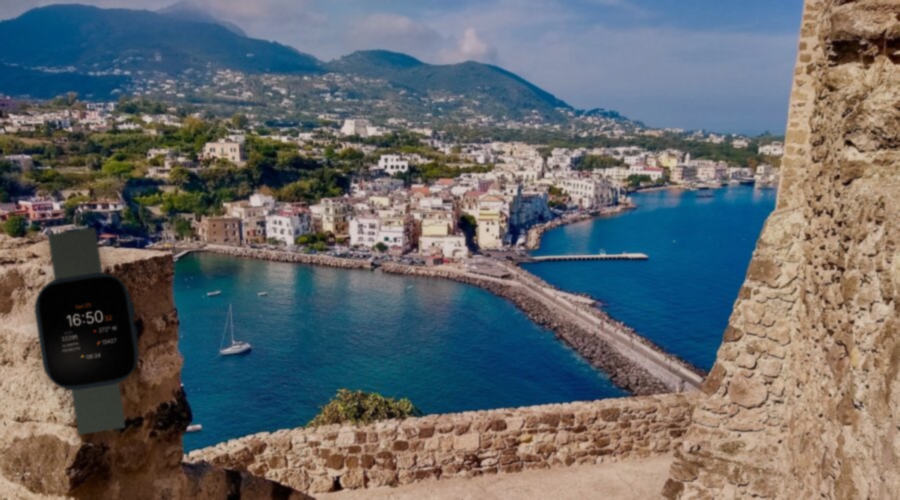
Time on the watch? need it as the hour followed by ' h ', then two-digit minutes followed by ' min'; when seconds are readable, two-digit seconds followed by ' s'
16 h 50 min
